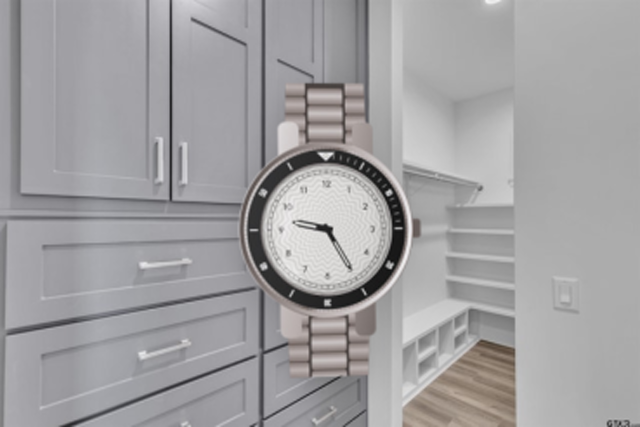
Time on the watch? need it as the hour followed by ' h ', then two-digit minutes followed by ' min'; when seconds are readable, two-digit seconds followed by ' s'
9 h 25 min
